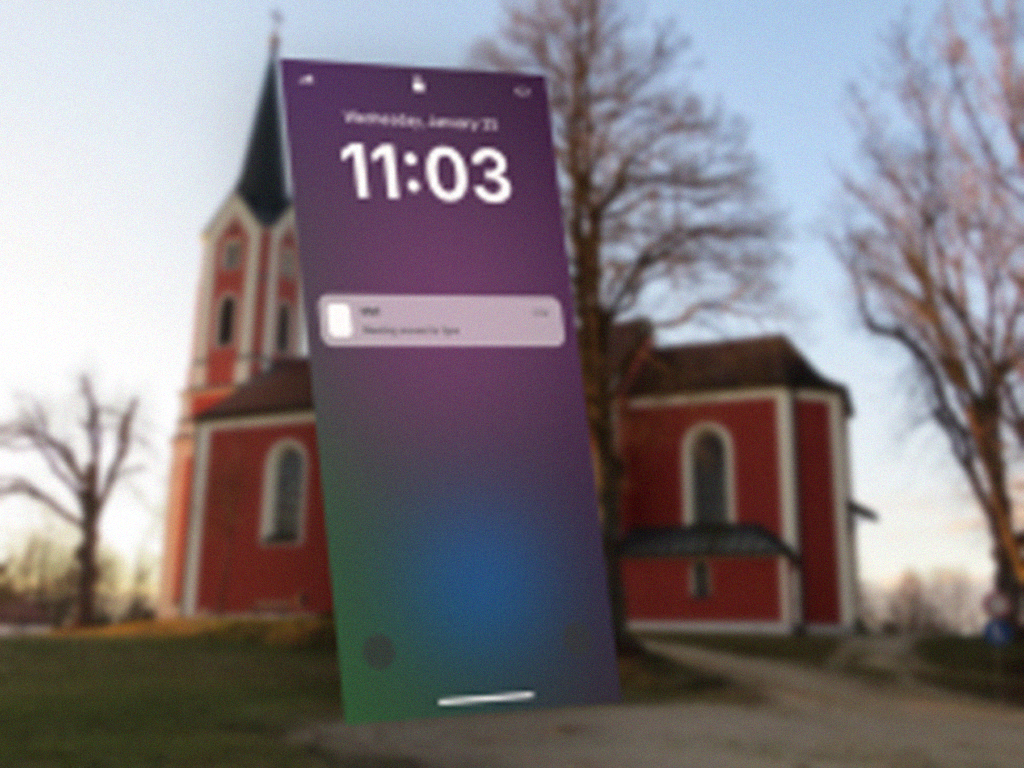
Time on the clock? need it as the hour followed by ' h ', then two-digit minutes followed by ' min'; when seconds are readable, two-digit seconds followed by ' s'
11 h 03 min
